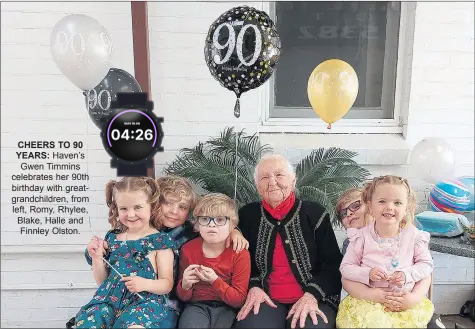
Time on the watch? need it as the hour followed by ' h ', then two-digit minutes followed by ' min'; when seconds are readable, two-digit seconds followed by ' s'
4 h 26 min
